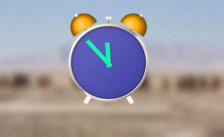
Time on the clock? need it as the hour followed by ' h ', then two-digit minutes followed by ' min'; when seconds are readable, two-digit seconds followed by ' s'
11 h 53 min
